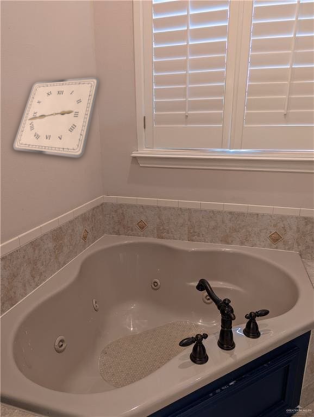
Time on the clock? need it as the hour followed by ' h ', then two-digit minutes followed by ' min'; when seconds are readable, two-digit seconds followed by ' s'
2 h 43 min
